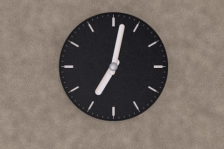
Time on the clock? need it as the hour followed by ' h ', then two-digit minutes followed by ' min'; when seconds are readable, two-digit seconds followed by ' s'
7 h 02 min
